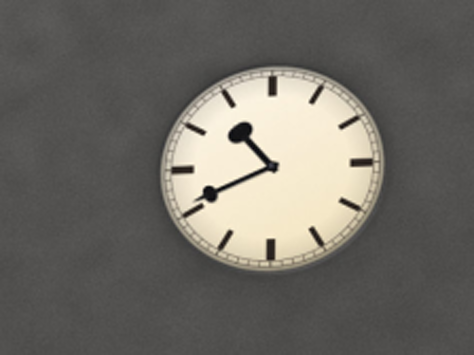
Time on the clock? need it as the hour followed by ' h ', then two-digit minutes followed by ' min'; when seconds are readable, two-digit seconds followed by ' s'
10 h 41 min
